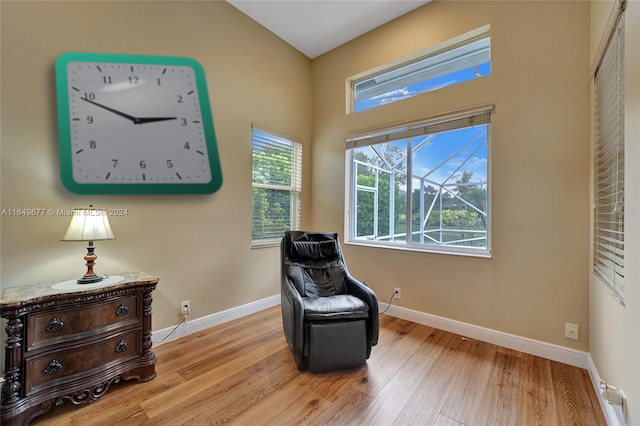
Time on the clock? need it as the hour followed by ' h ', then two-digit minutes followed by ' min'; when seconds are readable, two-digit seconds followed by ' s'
2 h 49 min
